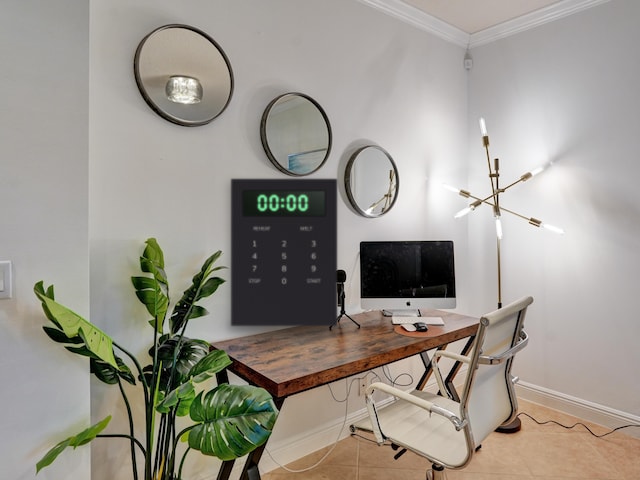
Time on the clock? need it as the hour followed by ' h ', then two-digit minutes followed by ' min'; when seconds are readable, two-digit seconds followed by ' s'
0 h 00 min
